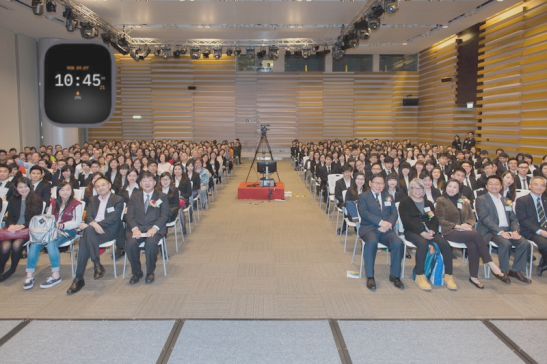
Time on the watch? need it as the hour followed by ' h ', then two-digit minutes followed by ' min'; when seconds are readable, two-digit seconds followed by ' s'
10 h 45 min
